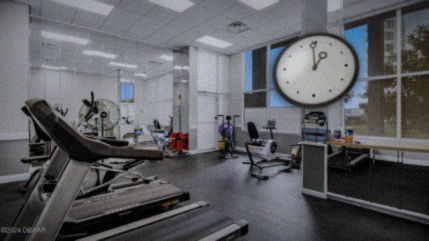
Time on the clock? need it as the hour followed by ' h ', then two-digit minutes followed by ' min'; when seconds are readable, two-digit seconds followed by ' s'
12 h 59 min
